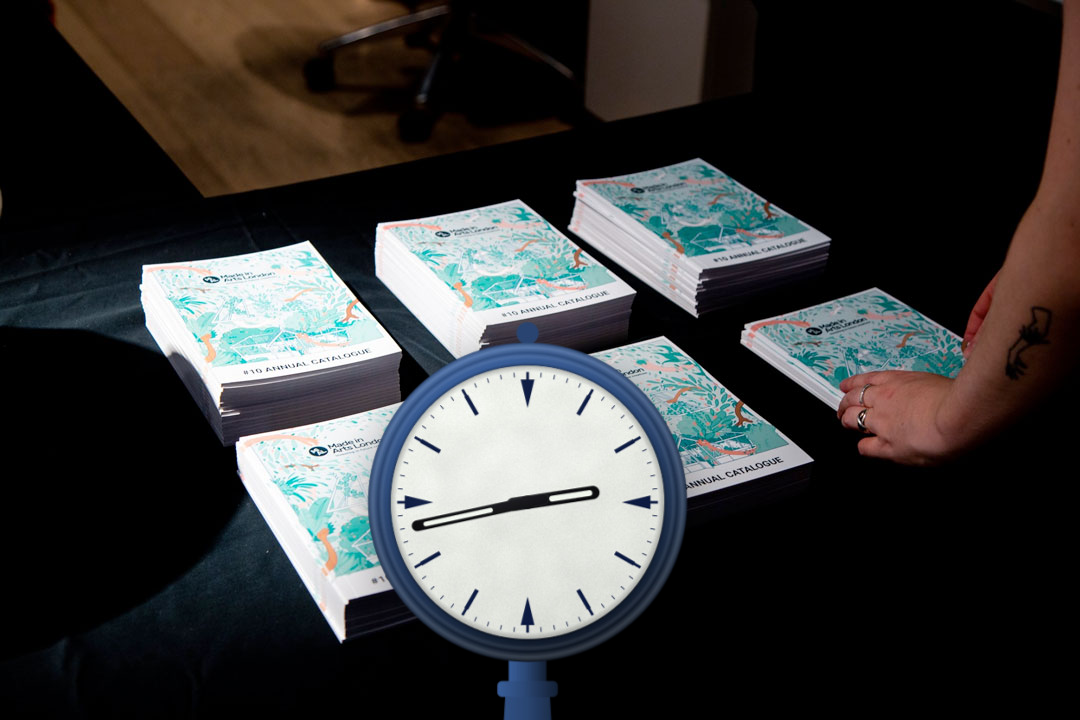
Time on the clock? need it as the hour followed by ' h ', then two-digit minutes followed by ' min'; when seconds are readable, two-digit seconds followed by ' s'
2 h 43 min
